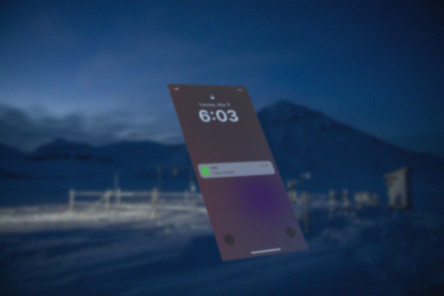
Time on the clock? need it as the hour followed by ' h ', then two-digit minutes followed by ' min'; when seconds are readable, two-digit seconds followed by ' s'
6 h 03 min
